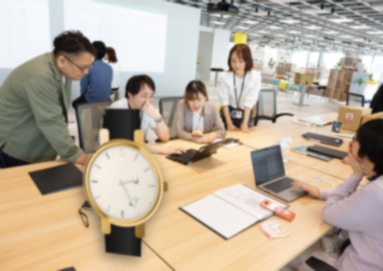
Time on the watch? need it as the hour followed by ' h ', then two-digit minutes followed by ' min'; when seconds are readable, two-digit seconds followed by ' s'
2 h 25 min
